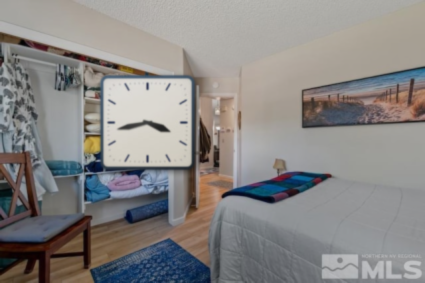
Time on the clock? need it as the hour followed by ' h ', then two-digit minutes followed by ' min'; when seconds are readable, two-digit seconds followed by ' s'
3 h 43 min
